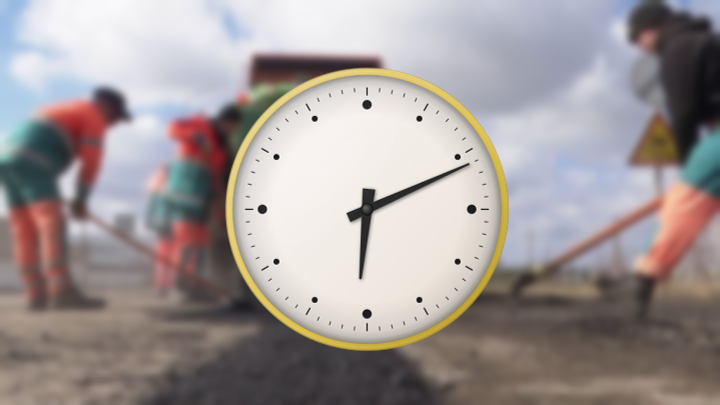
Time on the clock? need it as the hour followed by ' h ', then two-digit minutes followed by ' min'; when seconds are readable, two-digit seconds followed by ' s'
6 h 11 min
